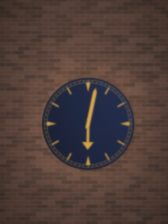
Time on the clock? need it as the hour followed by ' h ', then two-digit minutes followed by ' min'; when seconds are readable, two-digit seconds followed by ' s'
6 h 02 min
